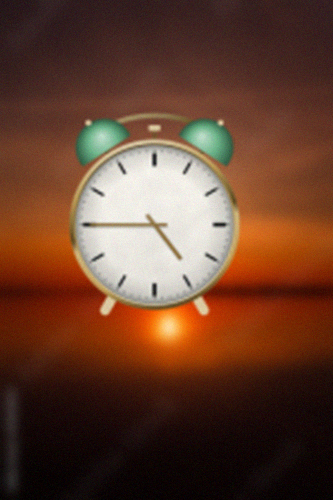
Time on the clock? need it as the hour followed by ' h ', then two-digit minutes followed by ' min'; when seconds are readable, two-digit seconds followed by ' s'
4 h 45 min
